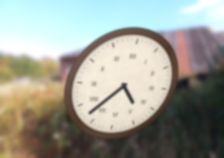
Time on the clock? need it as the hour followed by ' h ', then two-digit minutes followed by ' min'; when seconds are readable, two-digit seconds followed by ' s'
4 h 37 min
